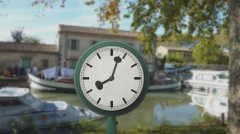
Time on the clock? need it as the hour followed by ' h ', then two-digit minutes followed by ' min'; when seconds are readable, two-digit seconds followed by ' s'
8 h 03 min
